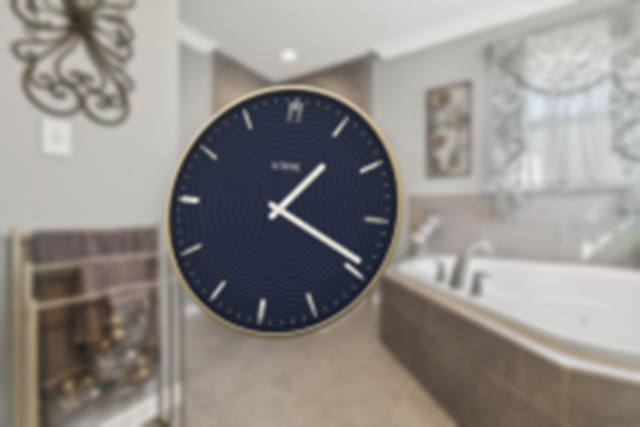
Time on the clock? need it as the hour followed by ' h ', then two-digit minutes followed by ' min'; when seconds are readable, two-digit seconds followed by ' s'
1 h 19 min
